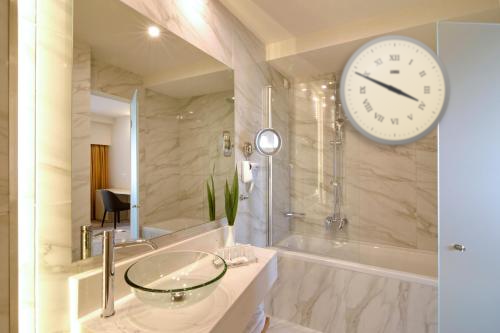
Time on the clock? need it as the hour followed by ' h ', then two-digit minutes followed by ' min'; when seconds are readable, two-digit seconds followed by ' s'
3 h 49 min
